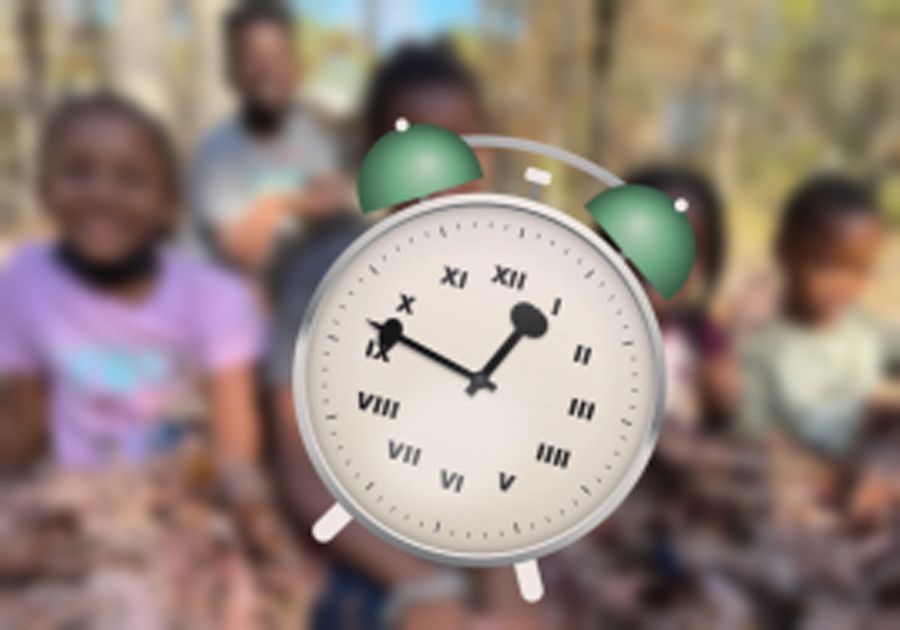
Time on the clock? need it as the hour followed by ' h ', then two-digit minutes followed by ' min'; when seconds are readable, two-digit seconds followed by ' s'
12 h 47 min
